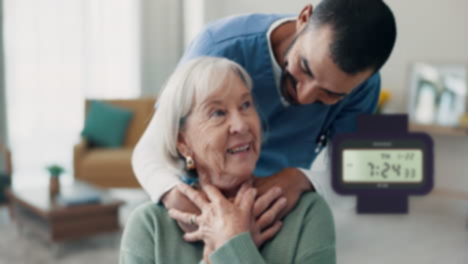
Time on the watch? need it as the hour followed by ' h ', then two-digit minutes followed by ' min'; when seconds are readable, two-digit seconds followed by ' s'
7 h 24 min
